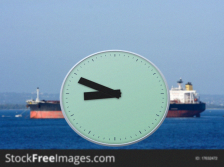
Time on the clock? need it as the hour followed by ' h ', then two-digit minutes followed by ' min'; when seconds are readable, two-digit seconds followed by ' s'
8 h 49 min
